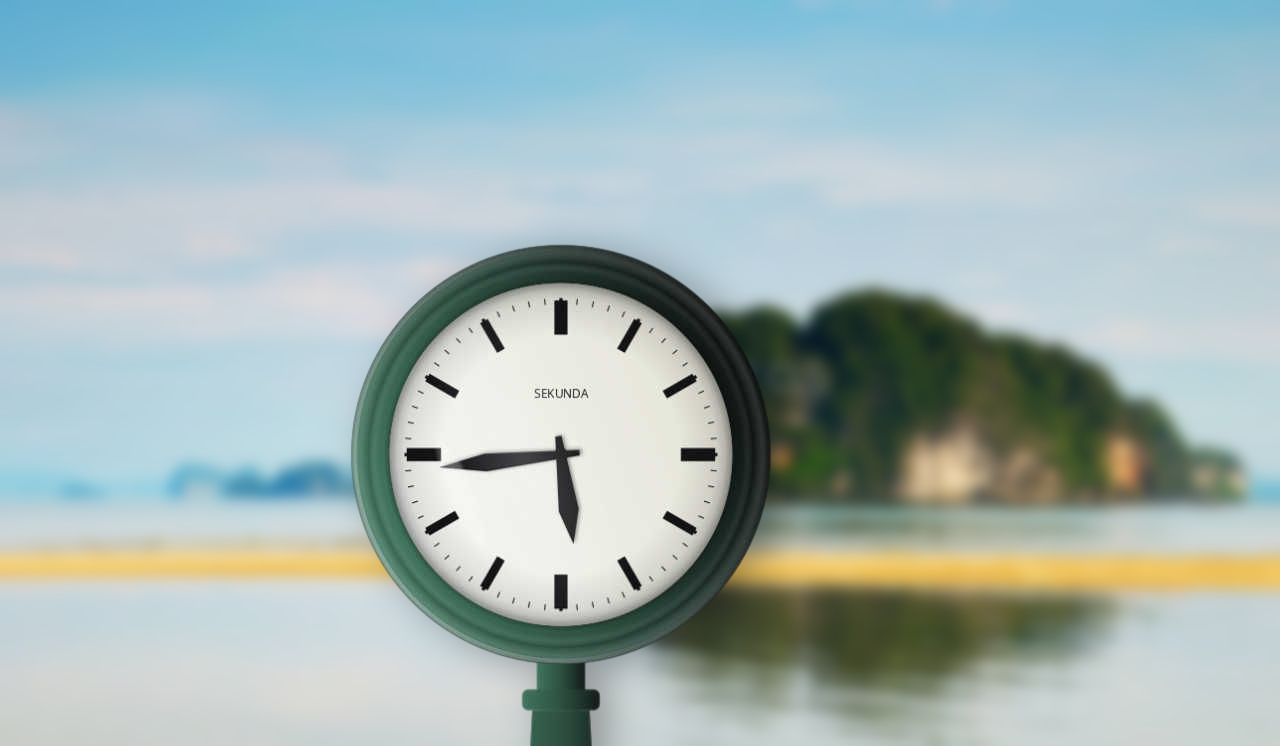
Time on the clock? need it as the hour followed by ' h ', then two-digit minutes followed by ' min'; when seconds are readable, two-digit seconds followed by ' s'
5 h 44 min
